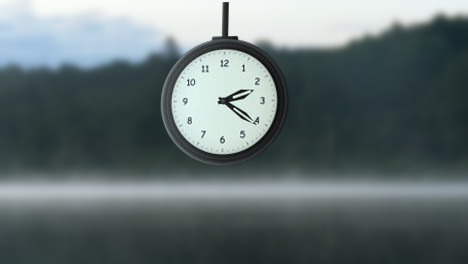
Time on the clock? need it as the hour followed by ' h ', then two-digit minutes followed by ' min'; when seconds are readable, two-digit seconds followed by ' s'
2 h 21 min
